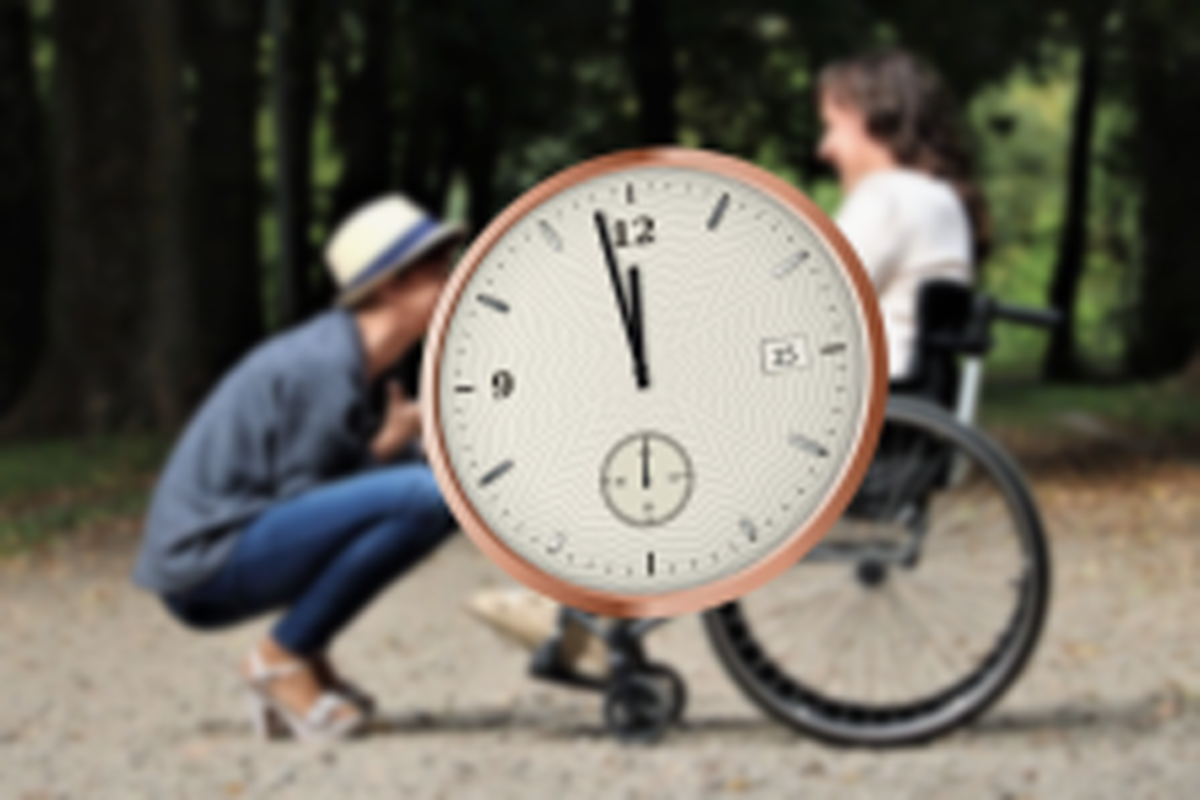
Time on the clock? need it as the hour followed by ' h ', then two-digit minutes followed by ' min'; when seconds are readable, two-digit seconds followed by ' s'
11 h 58 min
